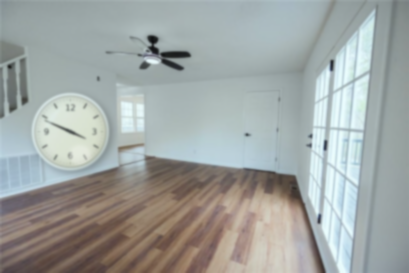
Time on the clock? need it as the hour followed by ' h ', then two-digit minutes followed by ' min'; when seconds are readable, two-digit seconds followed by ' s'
3 h 49 min
